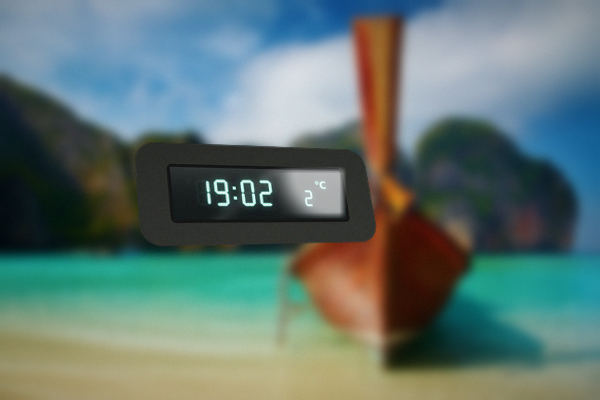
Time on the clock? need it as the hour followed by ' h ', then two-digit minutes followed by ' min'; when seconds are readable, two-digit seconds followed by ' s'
19 h 02 min
